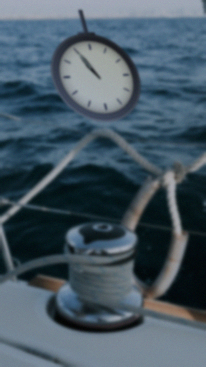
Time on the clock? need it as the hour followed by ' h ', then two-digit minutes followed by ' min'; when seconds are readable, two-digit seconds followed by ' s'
10 h 55 min
